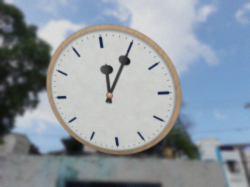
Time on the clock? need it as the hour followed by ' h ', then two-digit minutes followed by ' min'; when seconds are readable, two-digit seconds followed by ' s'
12 h 05 min
